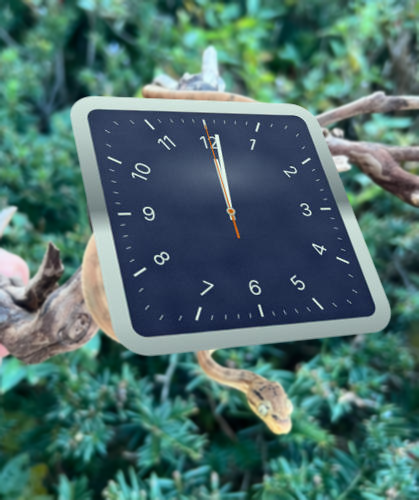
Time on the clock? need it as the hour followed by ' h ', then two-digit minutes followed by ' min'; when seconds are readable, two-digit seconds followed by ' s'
12 h 01 min 00 s
